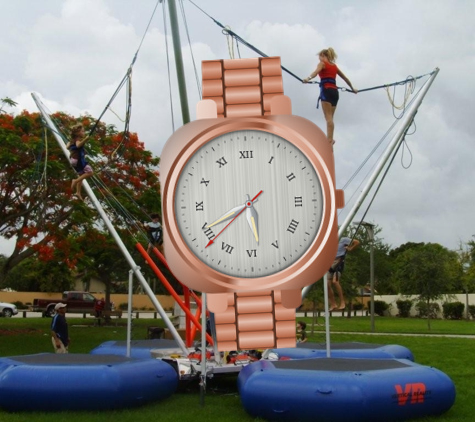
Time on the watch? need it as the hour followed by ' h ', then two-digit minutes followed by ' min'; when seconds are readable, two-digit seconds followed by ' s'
5 h 40 min 38 s
